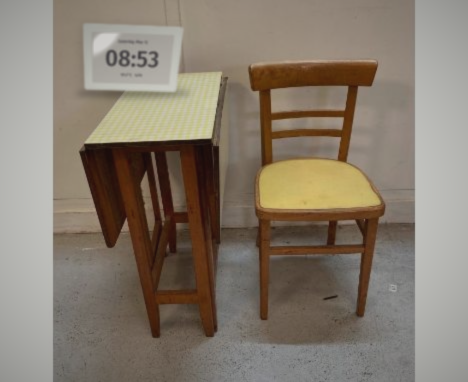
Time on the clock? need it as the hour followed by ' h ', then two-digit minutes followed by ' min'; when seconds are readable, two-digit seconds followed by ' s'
8 h 53 min
